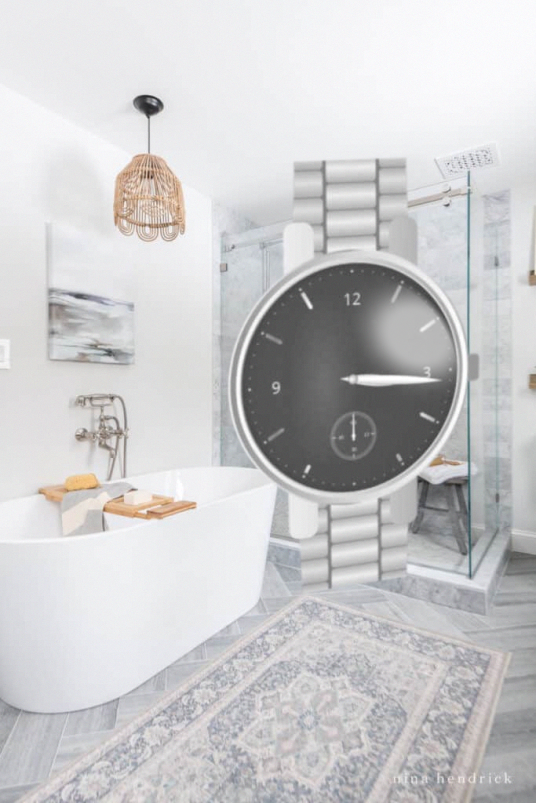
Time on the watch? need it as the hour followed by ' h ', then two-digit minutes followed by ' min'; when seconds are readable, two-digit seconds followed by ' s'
3 h 16 min
